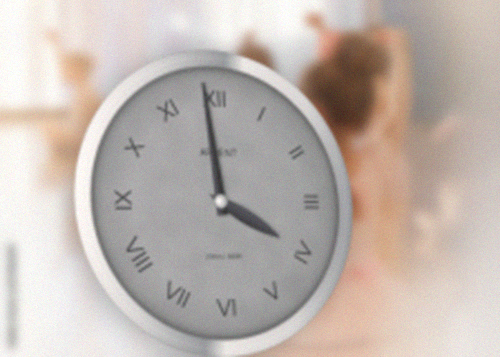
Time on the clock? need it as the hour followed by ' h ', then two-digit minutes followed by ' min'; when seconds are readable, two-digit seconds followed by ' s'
3 h 59 min
